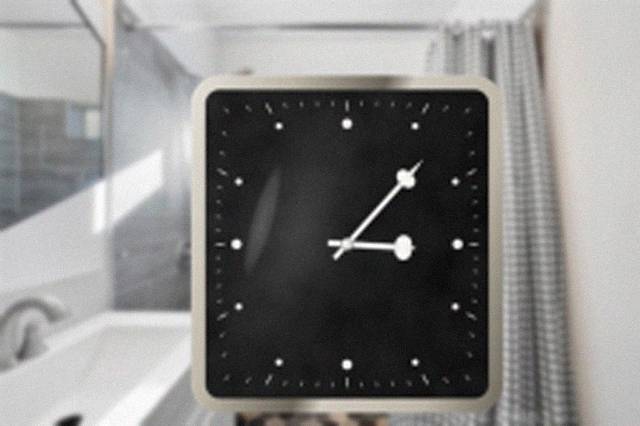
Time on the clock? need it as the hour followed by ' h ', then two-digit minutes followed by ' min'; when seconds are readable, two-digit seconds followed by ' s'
3 h 07 min
